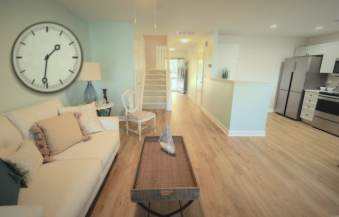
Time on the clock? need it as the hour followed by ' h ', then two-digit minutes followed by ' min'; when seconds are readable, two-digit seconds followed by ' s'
1 h 31 min
